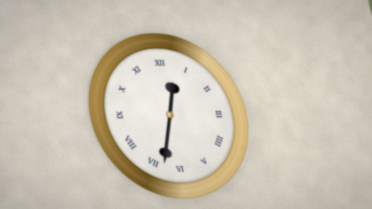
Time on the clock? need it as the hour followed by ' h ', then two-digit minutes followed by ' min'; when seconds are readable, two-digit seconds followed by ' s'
12 h 33 min
